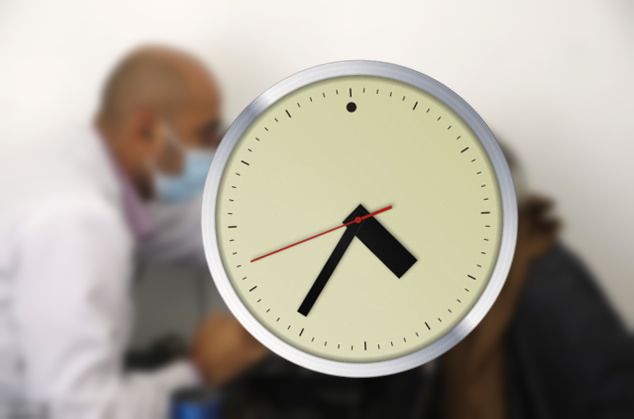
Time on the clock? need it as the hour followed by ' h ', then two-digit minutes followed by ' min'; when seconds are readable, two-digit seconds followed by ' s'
4 h 35 min 42 s
